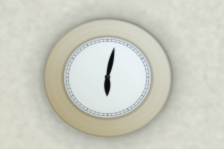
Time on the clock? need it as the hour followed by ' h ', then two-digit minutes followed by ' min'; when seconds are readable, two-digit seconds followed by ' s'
6 h 02 min
